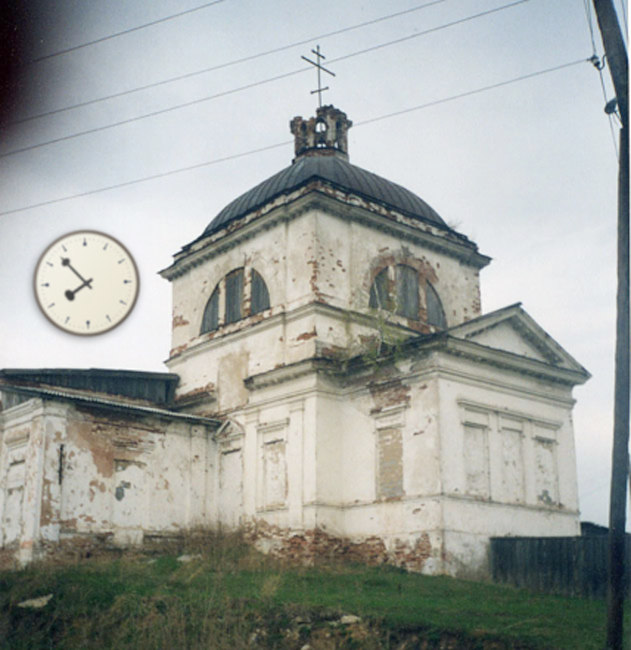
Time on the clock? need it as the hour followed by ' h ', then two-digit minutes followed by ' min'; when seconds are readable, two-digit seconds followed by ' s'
7 h 53 min
